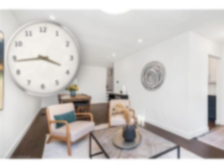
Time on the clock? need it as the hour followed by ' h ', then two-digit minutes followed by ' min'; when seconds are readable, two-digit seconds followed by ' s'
3 h 44 min
